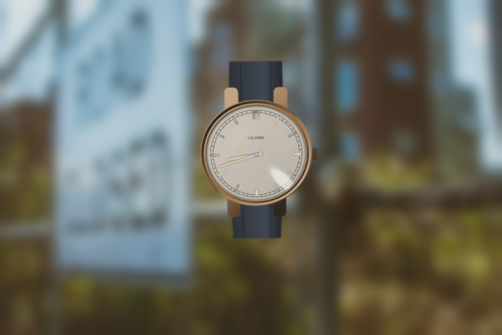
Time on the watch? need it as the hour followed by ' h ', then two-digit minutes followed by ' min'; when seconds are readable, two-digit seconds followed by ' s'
8 h 42 min
